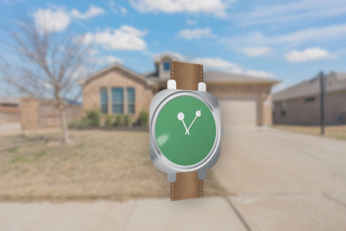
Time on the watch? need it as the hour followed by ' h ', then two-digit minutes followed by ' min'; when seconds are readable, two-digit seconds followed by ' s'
11 h 06 min
